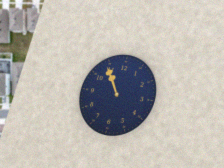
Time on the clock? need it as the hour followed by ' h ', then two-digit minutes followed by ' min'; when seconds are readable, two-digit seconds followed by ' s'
10 h 54 min
